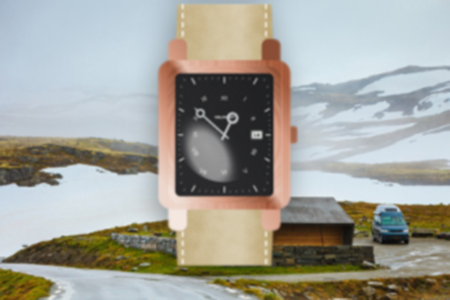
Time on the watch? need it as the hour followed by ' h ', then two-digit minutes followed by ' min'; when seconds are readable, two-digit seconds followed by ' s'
12 h 52 min
